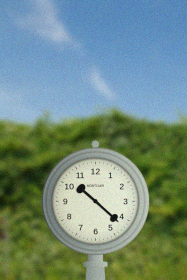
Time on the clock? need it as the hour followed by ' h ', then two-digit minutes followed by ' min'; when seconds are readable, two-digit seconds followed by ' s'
10 h 22 min
